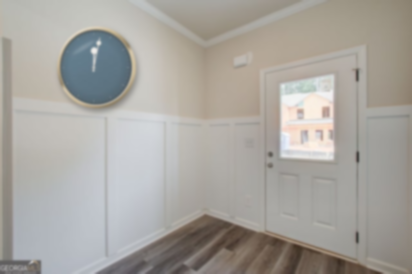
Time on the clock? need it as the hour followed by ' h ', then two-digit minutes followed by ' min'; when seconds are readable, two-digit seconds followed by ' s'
12 h 02 min
